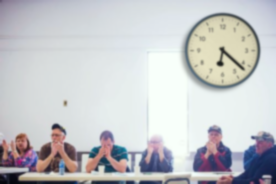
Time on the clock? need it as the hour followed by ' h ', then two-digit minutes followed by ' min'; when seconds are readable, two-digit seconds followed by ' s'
6 h 22 min
